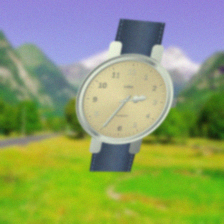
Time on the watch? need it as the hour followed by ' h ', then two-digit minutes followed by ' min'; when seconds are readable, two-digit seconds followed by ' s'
2 h 35 min
